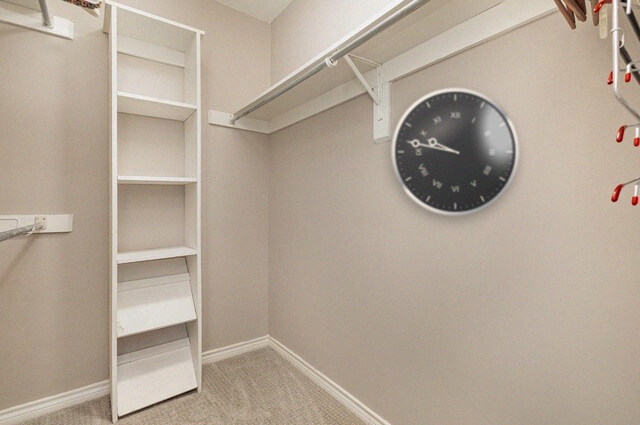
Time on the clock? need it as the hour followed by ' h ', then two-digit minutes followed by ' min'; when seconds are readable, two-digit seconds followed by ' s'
9 h 47 min
